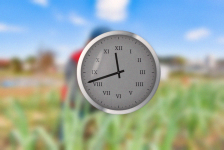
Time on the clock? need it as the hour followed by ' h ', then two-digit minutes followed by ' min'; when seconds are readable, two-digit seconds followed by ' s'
11 h 42 min
